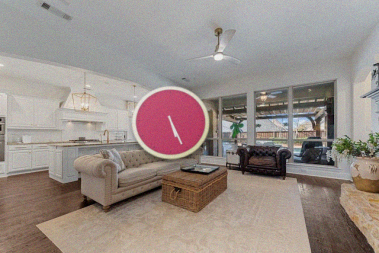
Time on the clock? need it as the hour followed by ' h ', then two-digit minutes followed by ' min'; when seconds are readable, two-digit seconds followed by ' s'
5 h 26 min
